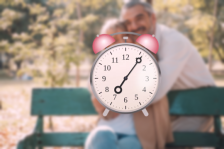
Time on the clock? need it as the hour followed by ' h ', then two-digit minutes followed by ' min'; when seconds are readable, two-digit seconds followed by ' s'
7 h 06 min
